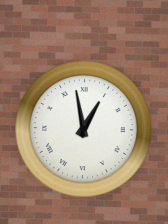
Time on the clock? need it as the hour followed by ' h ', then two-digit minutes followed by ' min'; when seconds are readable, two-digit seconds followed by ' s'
12 h 58 min
